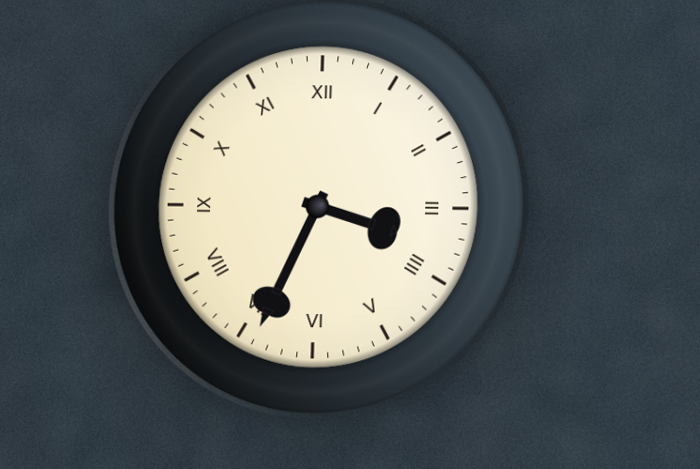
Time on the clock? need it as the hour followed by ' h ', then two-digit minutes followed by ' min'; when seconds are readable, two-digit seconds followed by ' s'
3 h 34 min
